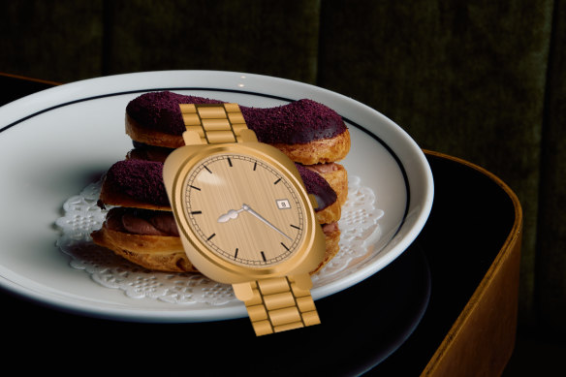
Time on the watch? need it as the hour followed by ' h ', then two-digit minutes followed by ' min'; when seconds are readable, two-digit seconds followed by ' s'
8 h 23 min
